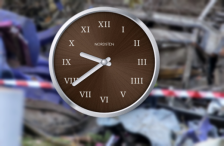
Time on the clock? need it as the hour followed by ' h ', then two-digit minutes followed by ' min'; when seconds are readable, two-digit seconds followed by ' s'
9 h 39 min
